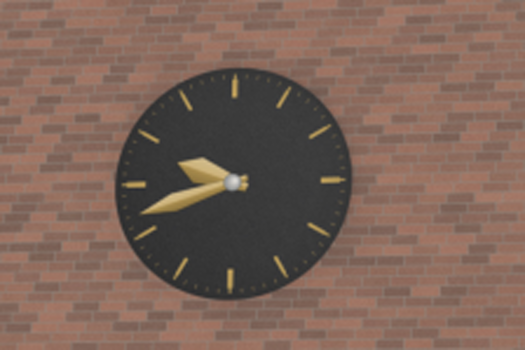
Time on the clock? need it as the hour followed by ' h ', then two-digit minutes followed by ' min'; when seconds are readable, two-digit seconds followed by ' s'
9 h 42 min
